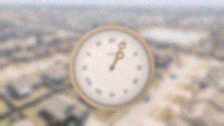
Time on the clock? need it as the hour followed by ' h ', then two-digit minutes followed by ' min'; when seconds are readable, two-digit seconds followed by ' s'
1 h 04 min
